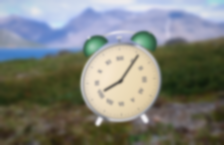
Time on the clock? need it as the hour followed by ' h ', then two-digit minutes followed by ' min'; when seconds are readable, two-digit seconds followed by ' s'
8 h 06 min
